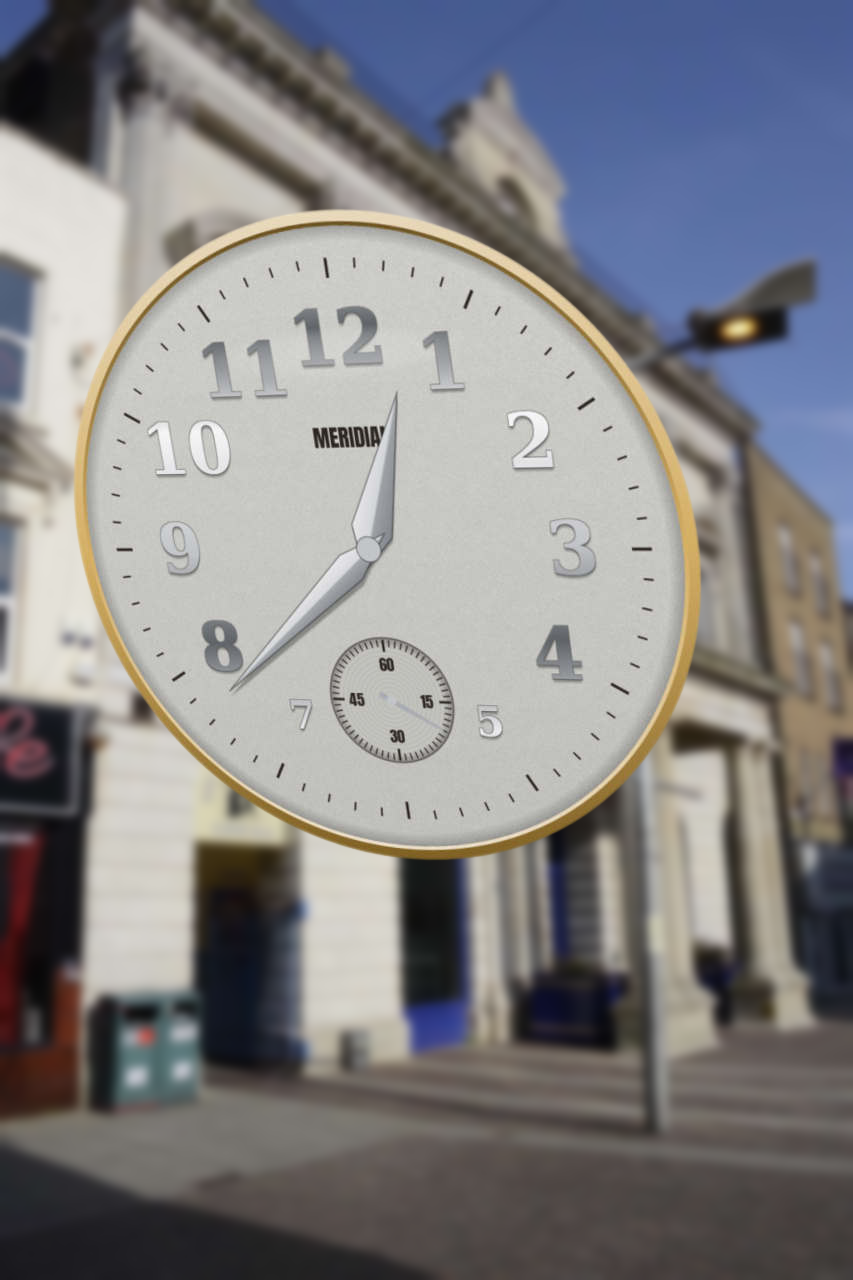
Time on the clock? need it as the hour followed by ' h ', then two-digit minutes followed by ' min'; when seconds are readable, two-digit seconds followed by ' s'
12 h 38 min 20 s
